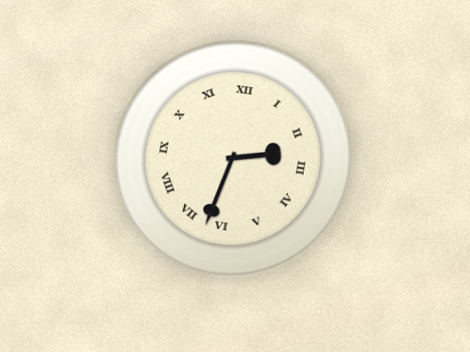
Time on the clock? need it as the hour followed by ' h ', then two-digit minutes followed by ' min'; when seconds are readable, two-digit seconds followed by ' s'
2 h 32 min
